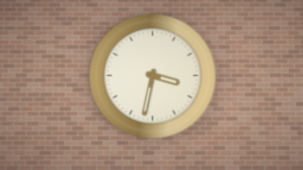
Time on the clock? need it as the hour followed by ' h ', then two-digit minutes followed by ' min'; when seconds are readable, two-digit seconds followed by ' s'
3 h 32 min
